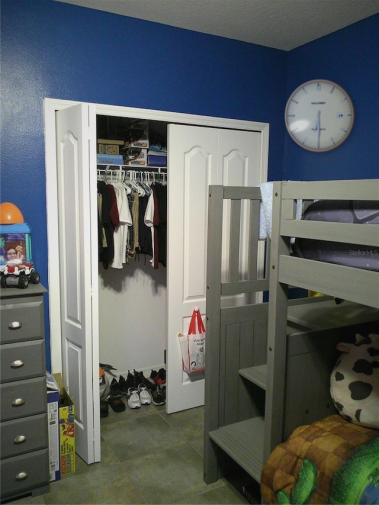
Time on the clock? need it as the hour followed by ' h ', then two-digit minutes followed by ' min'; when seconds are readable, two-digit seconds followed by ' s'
6 h 30 min
